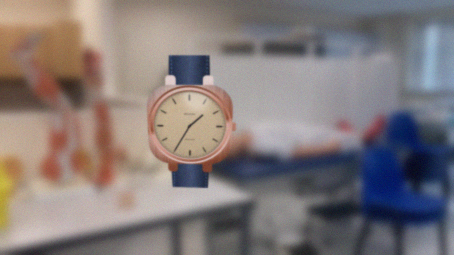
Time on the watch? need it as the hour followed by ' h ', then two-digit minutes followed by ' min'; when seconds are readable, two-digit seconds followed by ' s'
1 h 35 min
